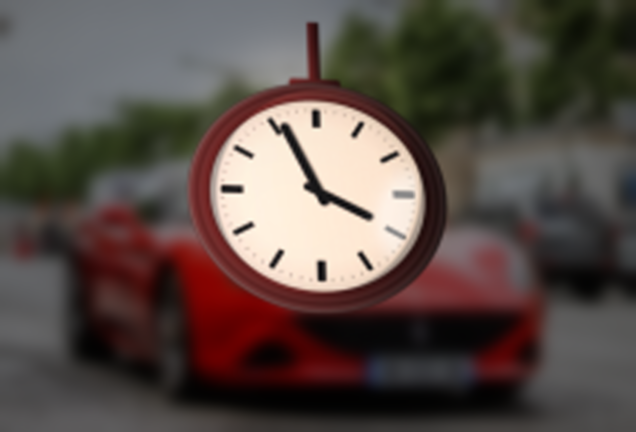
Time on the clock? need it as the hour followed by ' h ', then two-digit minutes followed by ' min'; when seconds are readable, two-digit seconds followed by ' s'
3 h 56 min
